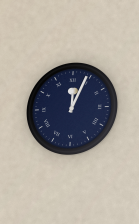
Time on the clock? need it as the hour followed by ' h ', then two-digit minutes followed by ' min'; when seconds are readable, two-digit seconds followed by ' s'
12 h 04 min
